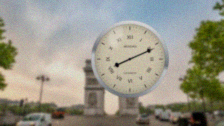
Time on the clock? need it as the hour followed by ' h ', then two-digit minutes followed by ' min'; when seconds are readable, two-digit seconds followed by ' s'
8 h 11 min
